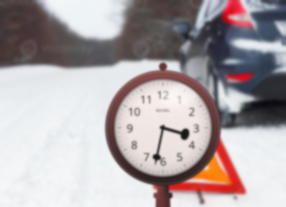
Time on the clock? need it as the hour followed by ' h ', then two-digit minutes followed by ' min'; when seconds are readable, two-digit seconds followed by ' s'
3 h 32 min
